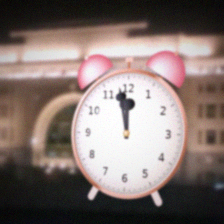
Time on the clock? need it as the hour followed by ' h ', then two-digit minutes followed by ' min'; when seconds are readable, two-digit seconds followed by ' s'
11 h 58 min
